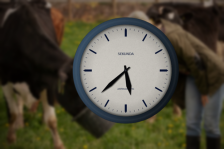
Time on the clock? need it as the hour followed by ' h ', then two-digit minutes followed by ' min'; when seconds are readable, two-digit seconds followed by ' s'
5 h 38 min
